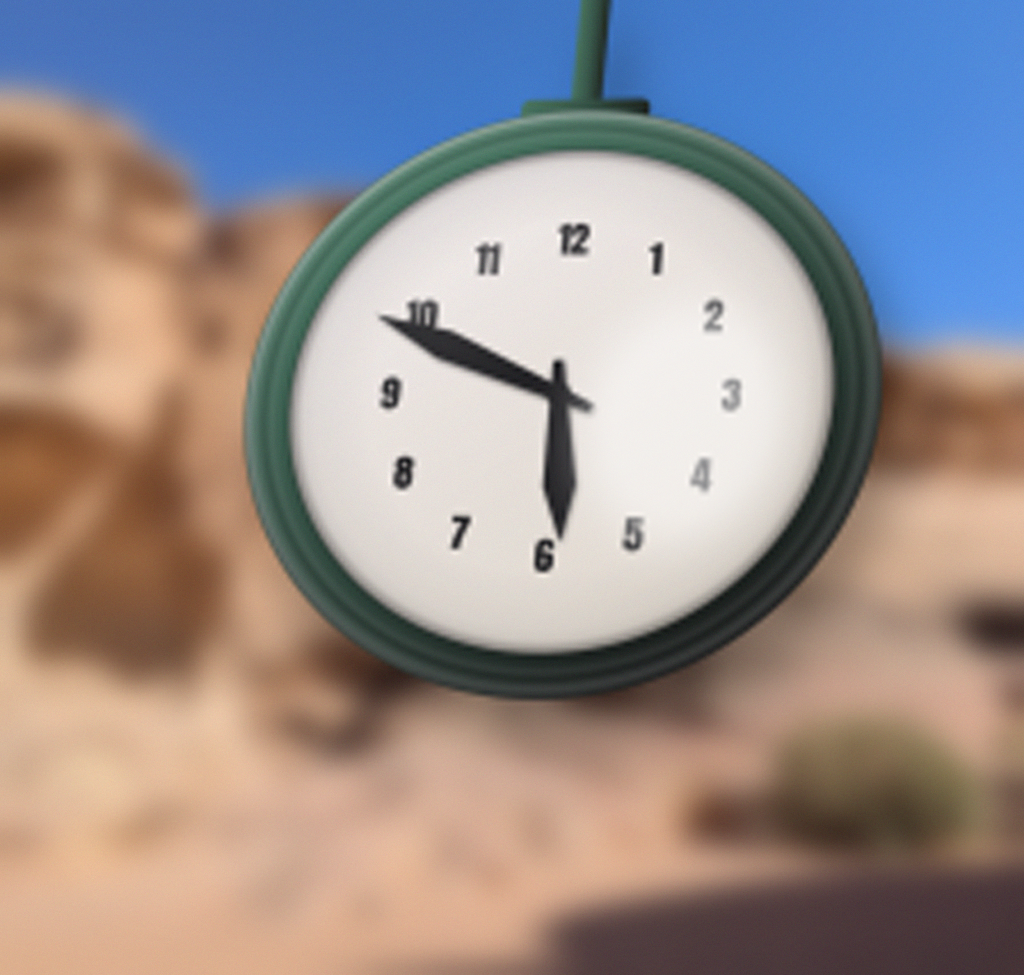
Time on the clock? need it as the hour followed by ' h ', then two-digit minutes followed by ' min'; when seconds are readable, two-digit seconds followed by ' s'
5 h 49 min
